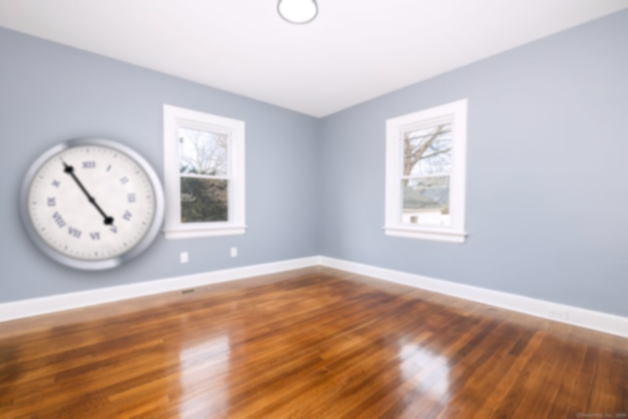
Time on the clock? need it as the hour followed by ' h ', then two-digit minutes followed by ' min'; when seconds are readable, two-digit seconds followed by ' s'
4 h 55 min
